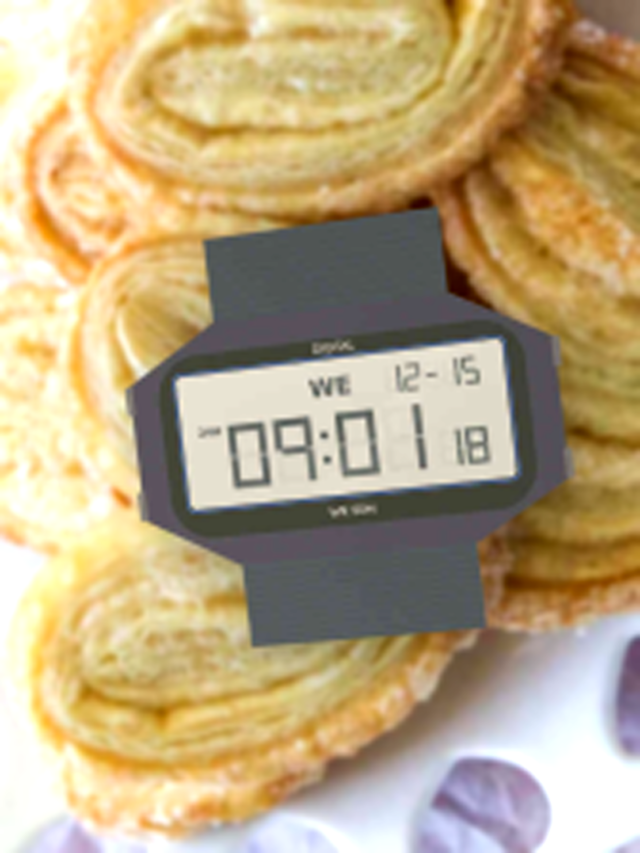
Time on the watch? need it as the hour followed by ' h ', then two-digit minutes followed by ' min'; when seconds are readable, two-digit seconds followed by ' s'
9 h 01 min 18 s
